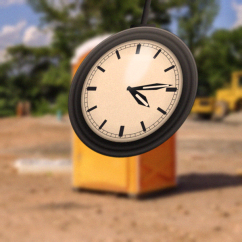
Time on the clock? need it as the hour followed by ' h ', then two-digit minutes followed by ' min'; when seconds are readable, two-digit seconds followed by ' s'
4 h 14 min
